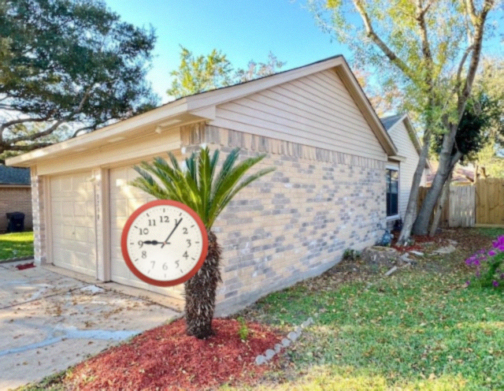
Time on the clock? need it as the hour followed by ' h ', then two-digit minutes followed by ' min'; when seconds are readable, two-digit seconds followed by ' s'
9 h 06 min
